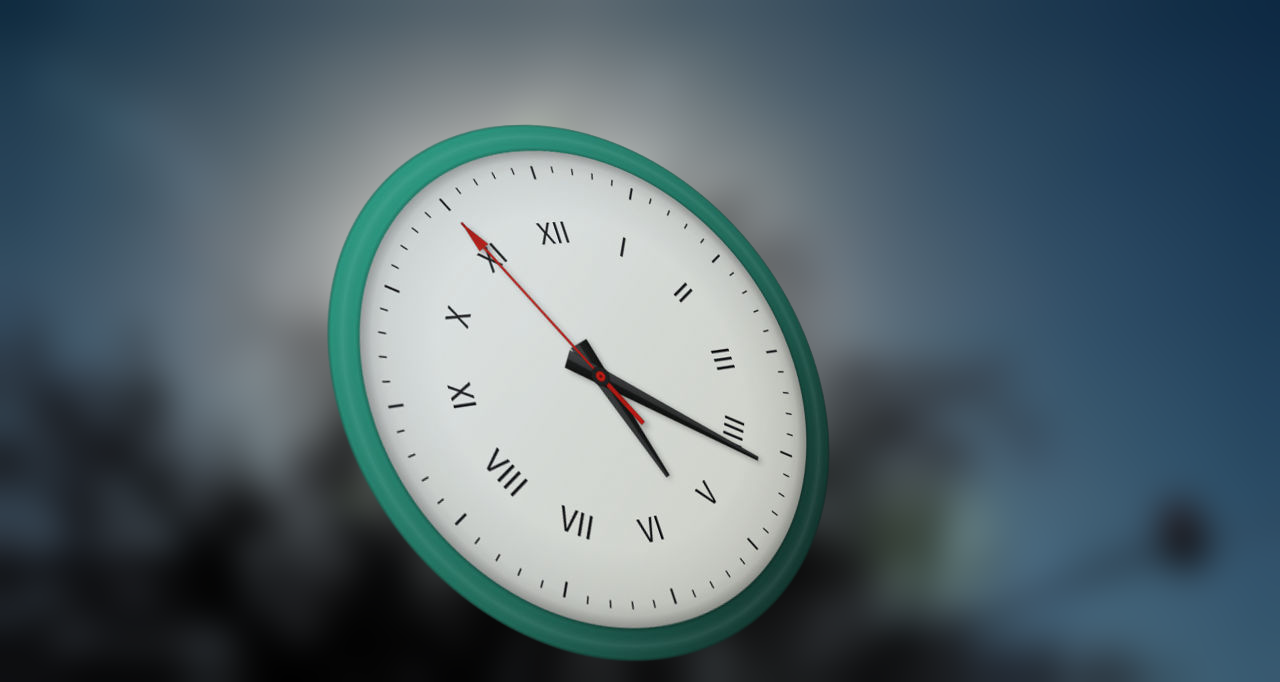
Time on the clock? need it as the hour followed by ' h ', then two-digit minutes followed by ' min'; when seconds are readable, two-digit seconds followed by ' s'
5 h 20 min 55 s
